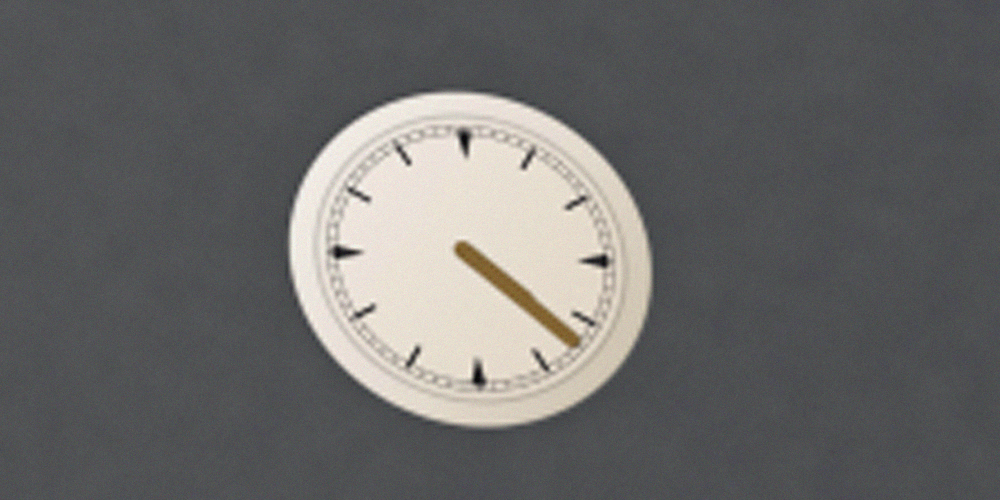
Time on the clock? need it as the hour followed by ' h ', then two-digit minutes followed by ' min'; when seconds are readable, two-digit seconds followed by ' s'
4 h 22 min
